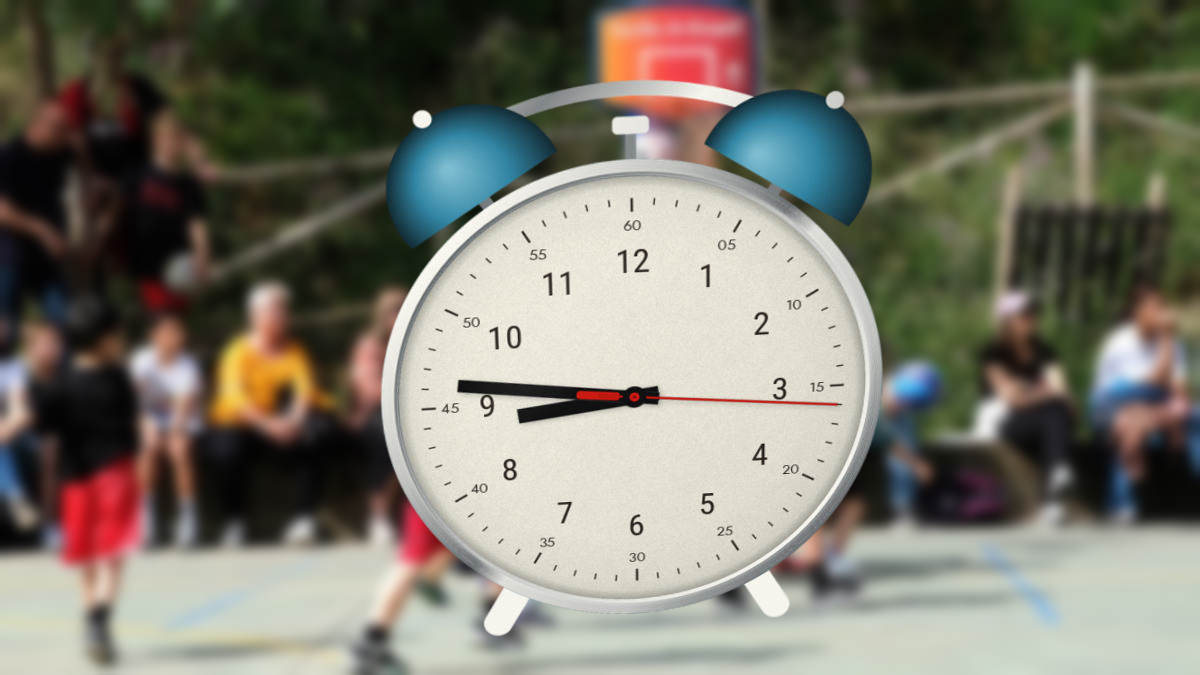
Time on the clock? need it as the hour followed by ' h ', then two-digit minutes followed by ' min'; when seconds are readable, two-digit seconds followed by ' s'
8 h 46 min 16 s
